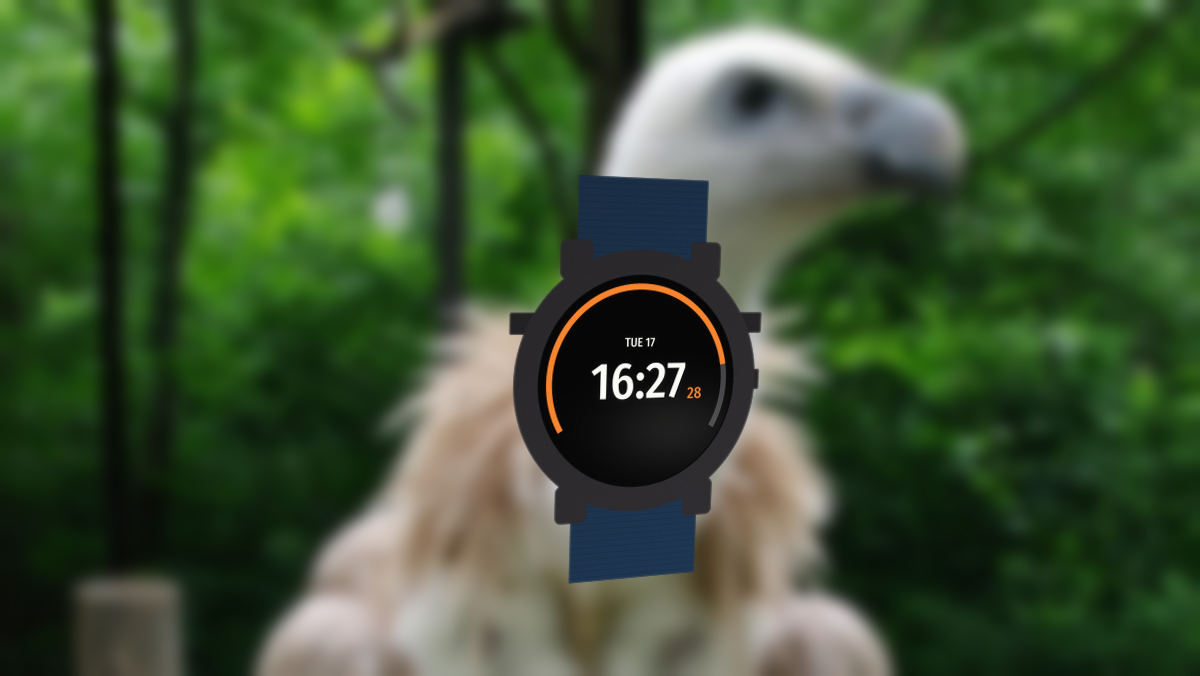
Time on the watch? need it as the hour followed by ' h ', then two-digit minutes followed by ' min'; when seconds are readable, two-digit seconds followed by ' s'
16 h 27 min 28 s
